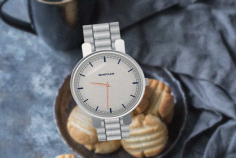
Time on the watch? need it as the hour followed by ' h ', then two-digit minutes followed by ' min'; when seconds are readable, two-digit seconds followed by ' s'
9 h 31 min
